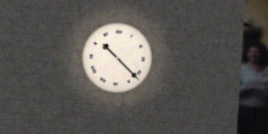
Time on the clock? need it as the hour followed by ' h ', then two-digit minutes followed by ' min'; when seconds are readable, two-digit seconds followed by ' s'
10 h 22 min
